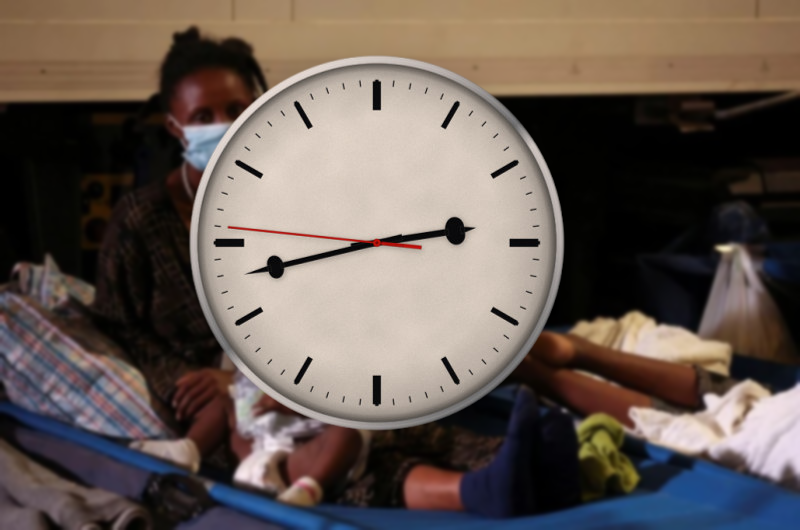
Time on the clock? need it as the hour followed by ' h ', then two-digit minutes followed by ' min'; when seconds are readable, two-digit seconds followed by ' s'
2 h 42 min 46 s
